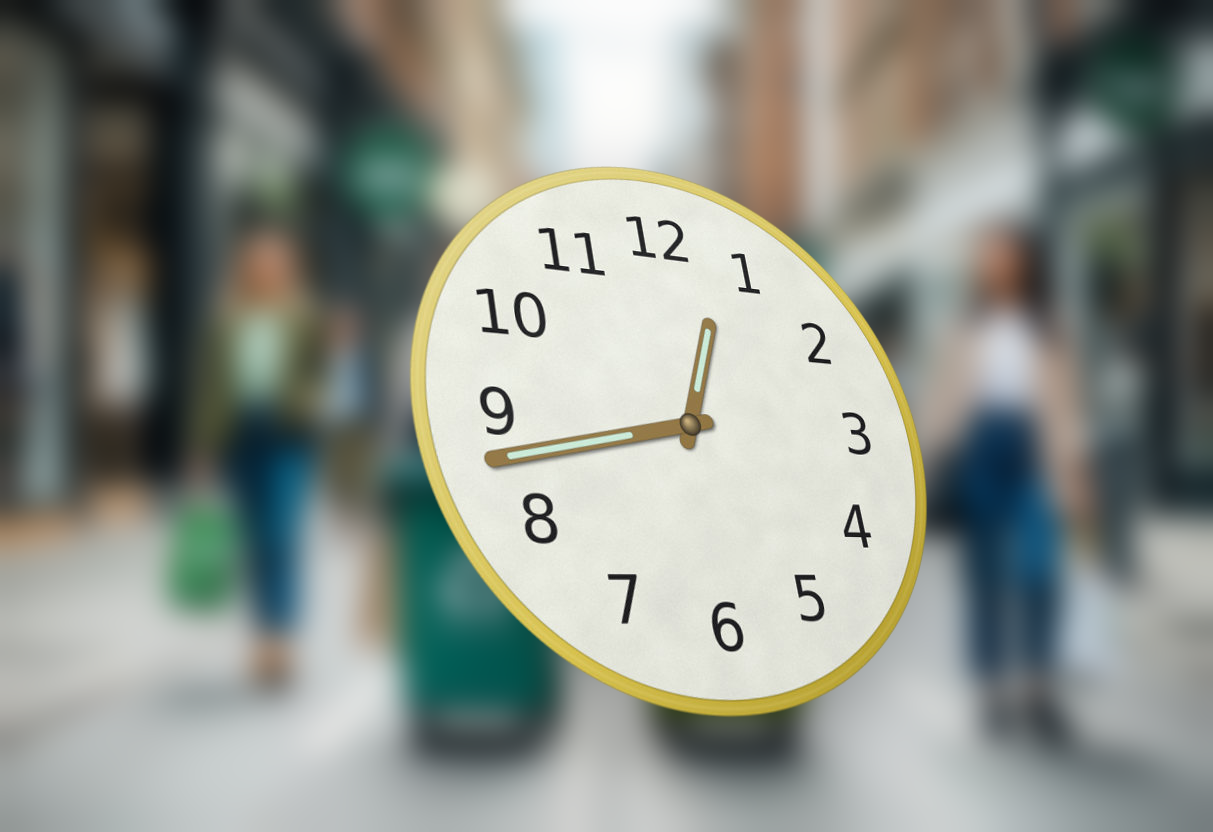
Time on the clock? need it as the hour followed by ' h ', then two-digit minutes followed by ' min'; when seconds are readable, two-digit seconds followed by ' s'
12 h 43 min
